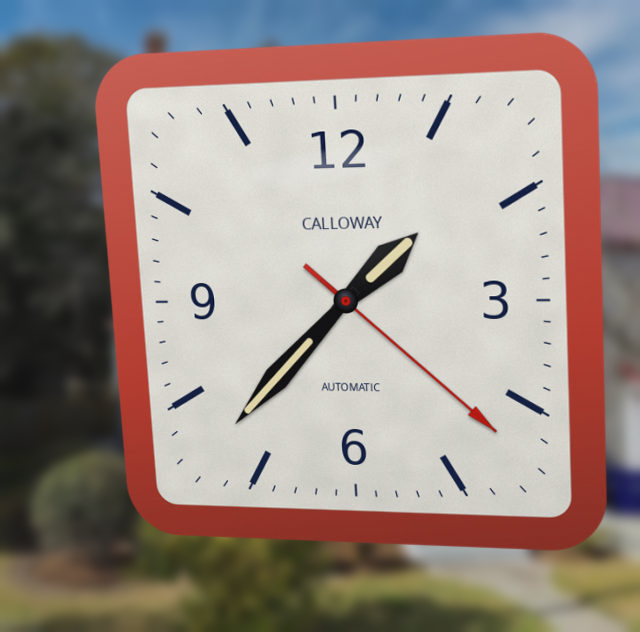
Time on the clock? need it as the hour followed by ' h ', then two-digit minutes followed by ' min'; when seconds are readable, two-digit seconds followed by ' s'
1 h 37 min 22 s
